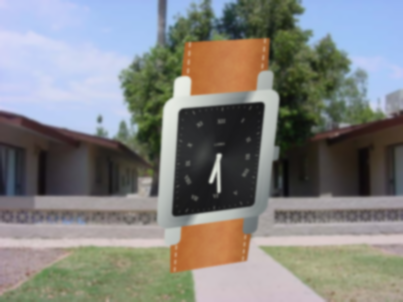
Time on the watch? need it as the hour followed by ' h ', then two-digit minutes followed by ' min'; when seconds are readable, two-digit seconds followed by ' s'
6 h 29 min
